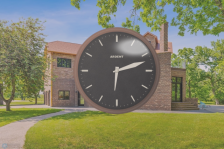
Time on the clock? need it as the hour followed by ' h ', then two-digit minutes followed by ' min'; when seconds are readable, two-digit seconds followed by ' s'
6 h 12 min
